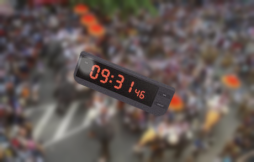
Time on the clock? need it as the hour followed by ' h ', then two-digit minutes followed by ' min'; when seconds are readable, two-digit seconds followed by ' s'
9 h 31 min 46 s
